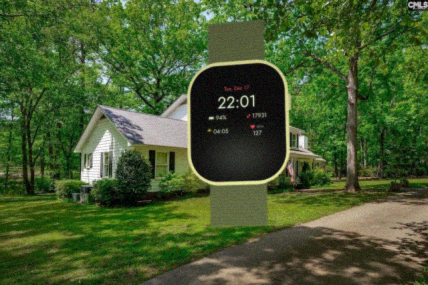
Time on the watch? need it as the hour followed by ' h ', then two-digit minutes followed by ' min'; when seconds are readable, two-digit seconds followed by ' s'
22 h 01 min
